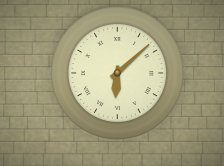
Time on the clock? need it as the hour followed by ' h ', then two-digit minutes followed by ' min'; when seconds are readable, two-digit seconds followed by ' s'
6 h 08 min
